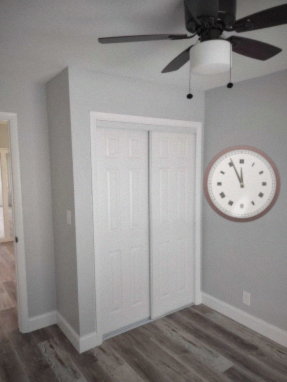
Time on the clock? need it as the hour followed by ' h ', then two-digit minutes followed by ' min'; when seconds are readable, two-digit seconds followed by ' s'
11 h 56 min
